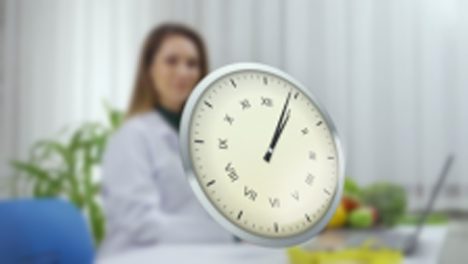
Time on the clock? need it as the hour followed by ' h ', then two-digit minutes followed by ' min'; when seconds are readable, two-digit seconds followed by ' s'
1 h 04 min
